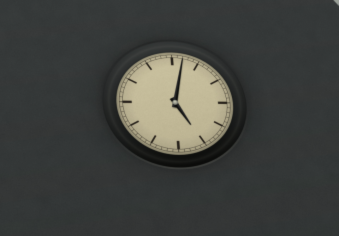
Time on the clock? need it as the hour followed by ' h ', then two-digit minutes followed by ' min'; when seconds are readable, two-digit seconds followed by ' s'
5 h 02 min
